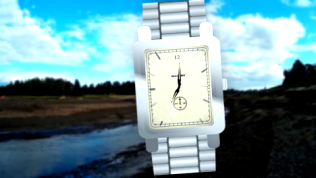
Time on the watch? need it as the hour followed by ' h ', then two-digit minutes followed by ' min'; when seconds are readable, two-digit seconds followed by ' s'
7 h 01 min
